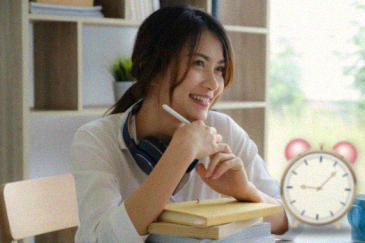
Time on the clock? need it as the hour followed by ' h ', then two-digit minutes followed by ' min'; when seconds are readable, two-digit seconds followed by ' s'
9 h 07 min
